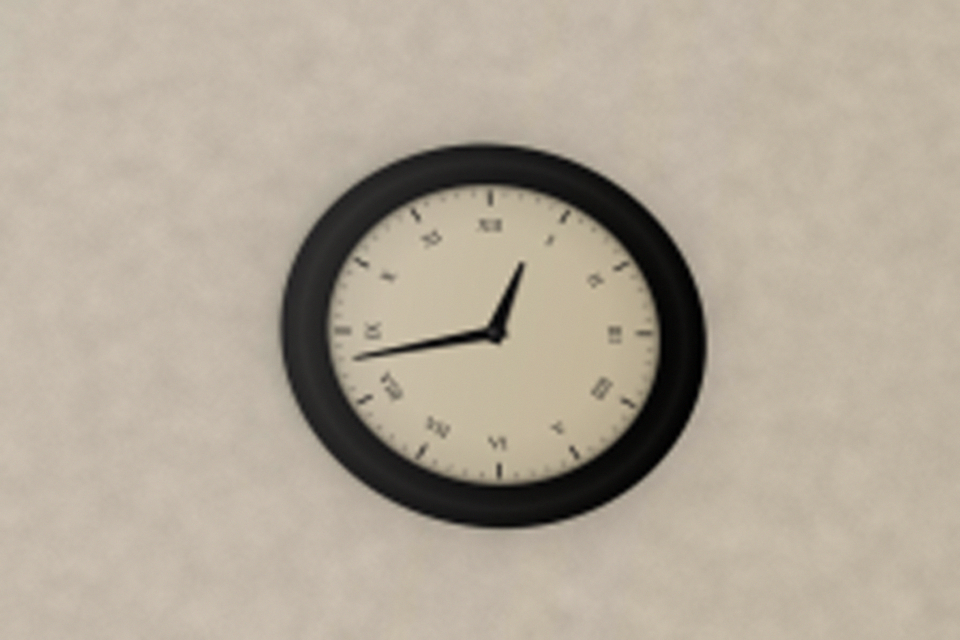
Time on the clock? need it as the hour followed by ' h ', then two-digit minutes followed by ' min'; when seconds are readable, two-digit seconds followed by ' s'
12 h 43 min
